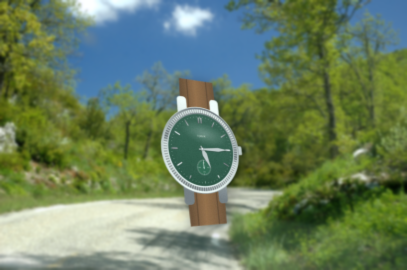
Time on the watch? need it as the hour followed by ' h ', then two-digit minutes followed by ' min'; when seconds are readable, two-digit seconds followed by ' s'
5 h 15 min
